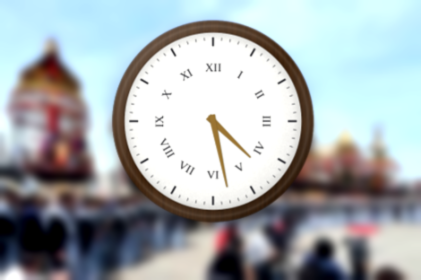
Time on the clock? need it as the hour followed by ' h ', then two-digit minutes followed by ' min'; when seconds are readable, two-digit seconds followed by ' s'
4 h 28 min
